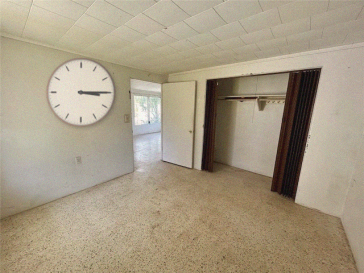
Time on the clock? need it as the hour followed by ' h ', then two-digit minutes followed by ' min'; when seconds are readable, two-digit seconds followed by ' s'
3 h 15 min
